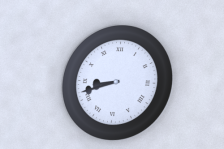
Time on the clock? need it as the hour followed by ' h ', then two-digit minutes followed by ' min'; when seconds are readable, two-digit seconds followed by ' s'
8 h 42 min
